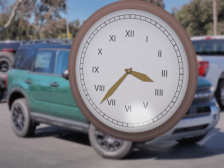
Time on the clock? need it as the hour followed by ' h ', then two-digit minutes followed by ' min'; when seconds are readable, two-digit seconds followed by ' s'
3 h 37 min
